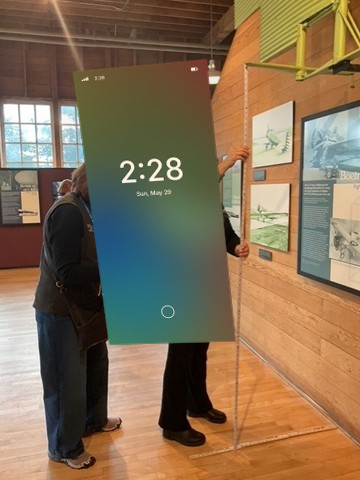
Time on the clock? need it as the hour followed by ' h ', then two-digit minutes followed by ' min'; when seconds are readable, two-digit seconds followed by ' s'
2 h 28 min
